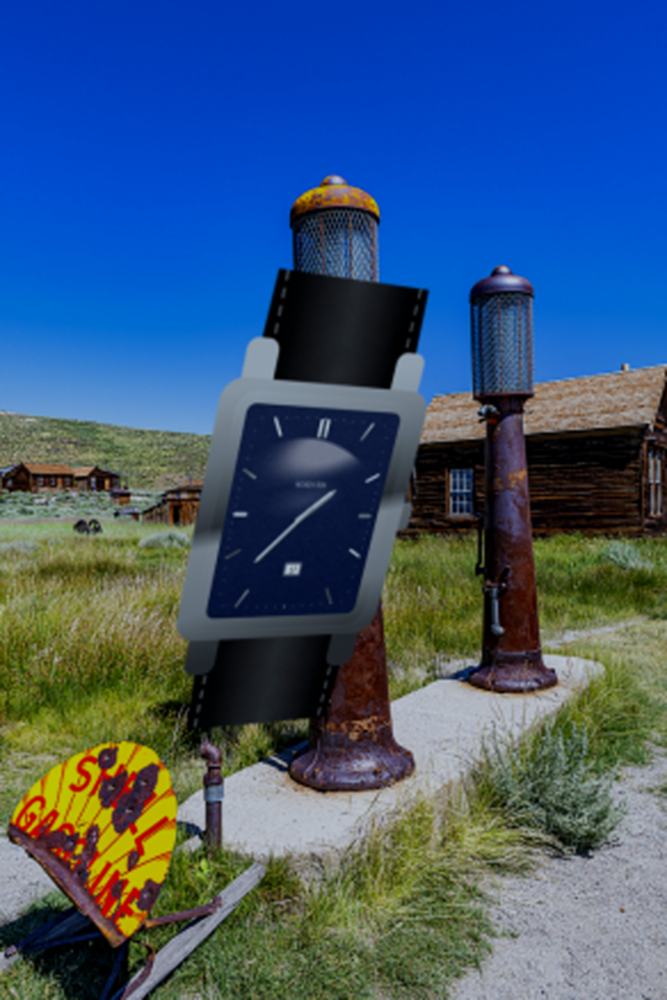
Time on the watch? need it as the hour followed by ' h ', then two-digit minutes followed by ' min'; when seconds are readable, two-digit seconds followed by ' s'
1 h 37 min
